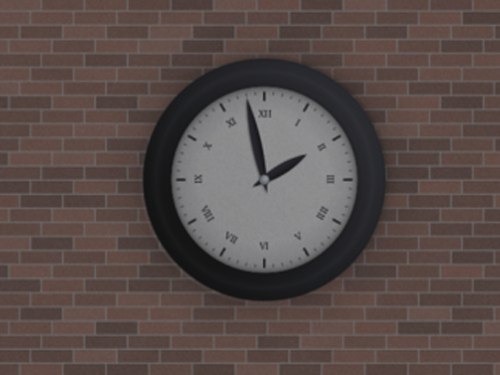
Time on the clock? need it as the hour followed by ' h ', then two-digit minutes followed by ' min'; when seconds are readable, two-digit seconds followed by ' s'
1 h 58 min
